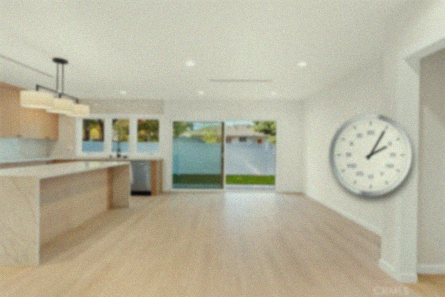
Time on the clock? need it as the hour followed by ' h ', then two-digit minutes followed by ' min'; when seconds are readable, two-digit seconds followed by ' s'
2 h 05 min
